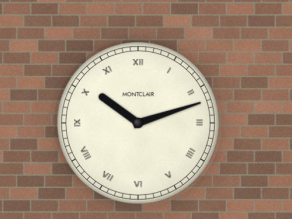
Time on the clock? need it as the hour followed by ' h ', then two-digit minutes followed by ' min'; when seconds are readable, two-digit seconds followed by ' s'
10 h 12 min
